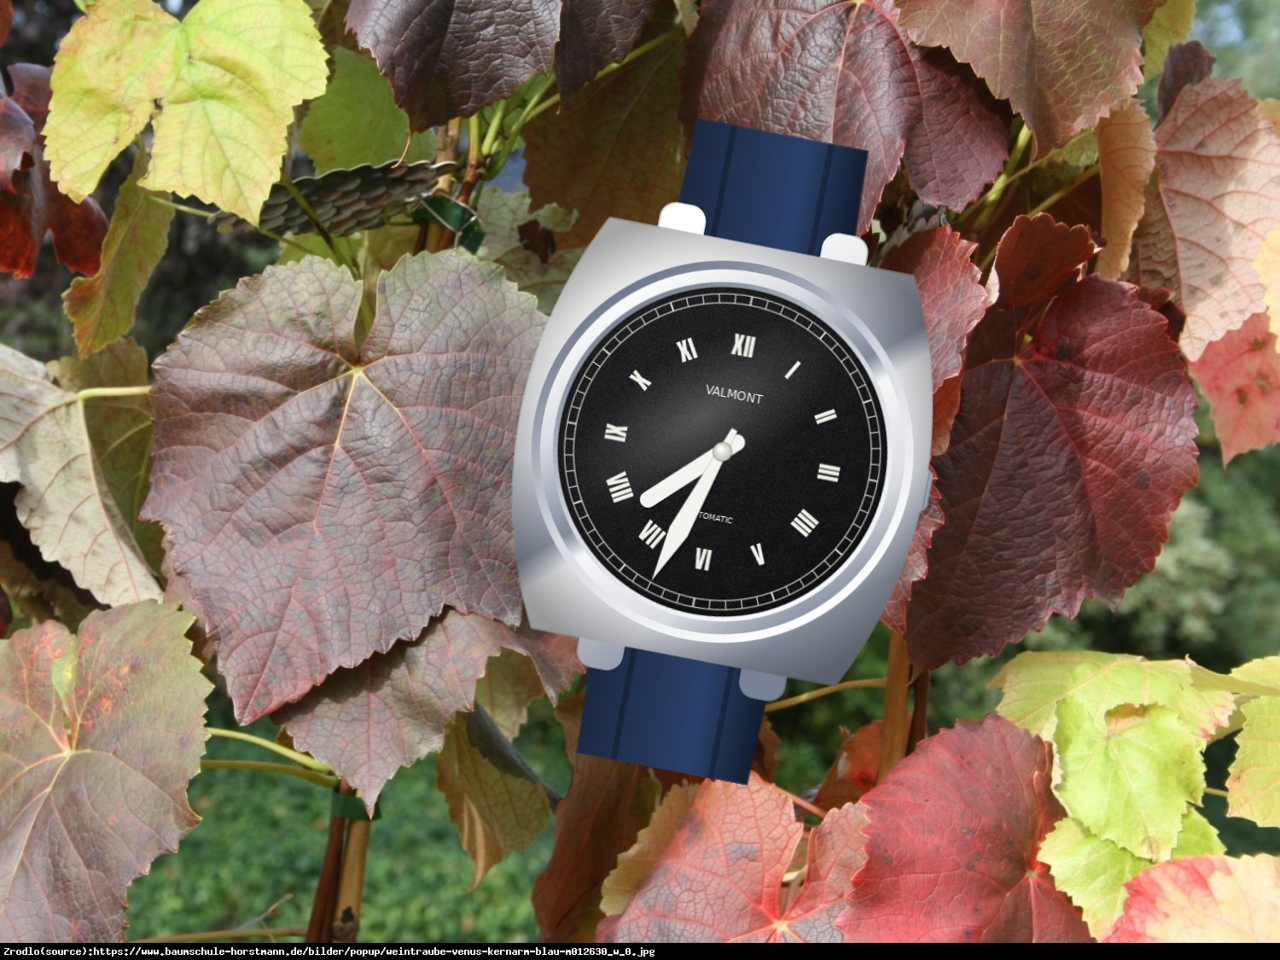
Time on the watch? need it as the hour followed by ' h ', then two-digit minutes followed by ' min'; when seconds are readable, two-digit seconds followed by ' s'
7 h 33 min
